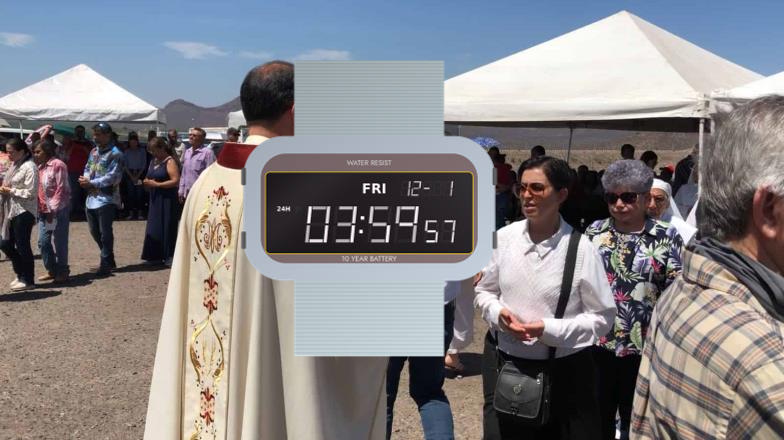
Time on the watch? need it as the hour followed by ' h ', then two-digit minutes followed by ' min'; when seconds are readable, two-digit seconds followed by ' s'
3 h 59 min 57 s
